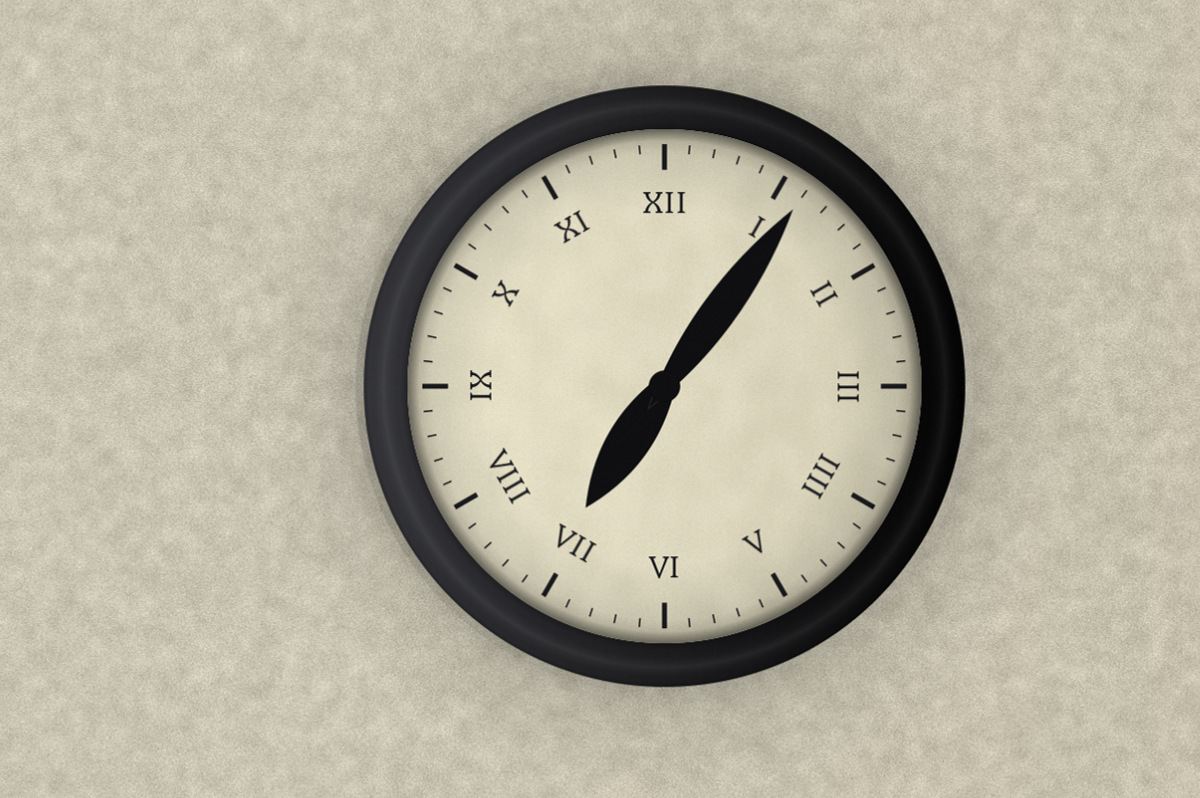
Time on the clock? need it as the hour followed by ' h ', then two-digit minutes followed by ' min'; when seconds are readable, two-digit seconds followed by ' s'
7 h 06 min
